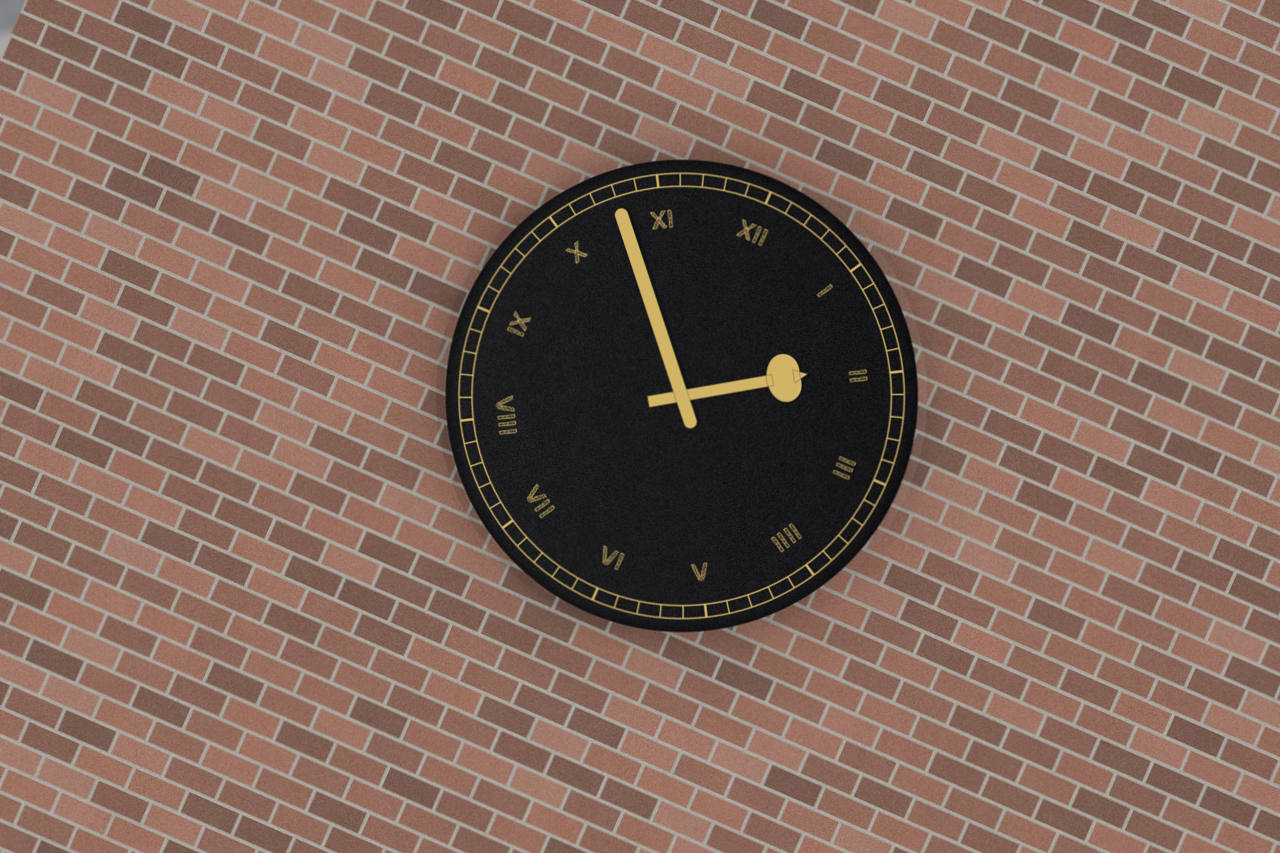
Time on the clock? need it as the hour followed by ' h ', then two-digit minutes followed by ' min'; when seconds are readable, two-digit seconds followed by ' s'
1 h 53 min
